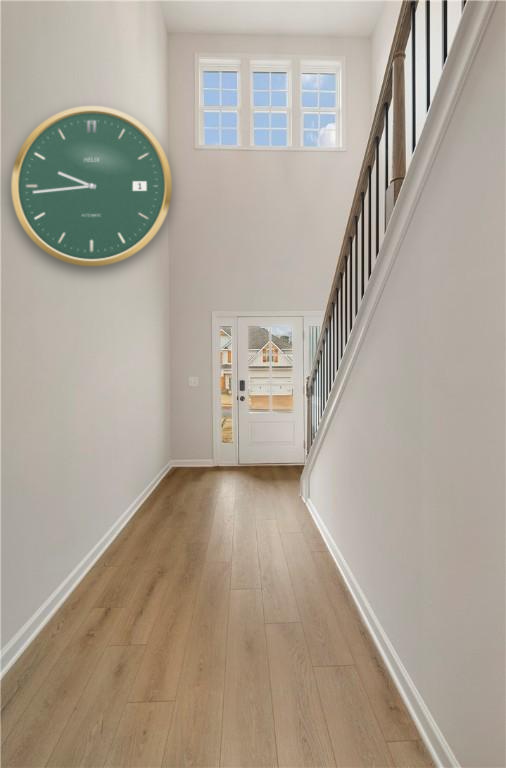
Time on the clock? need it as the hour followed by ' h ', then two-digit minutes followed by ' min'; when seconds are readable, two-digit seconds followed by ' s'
9 h 44 min
